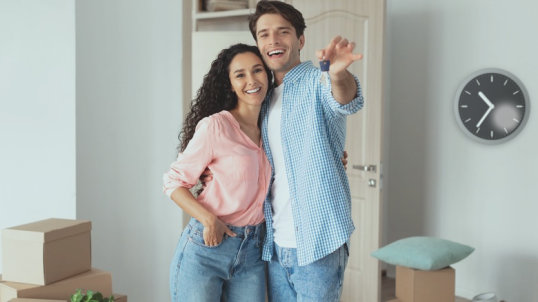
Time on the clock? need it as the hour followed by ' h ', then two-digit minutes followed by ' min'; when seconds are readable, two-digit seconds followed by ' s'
10 h 36 min
